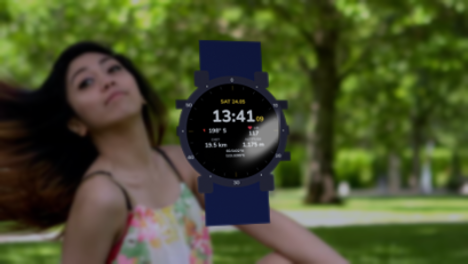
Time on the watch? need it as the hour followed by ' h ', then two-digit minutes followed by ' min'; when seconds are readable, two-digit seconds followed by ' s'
13 h 41 min
